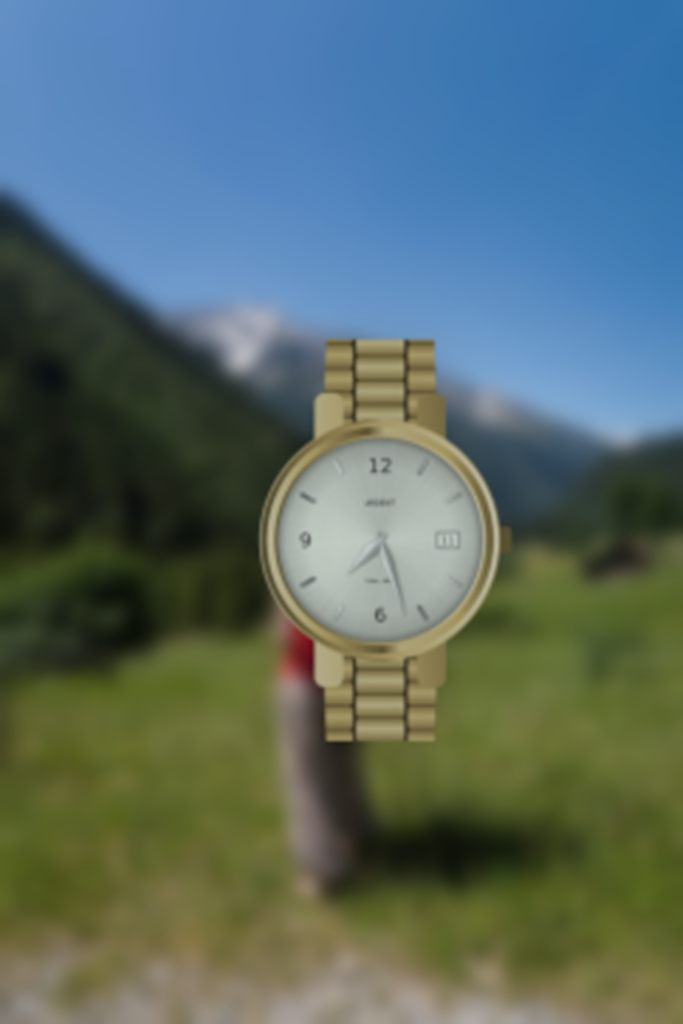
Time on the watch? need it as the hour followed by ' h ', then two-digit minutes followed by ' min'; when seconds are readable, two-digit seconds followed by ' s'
7 h 27 min
